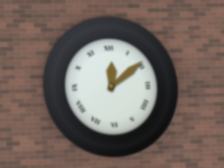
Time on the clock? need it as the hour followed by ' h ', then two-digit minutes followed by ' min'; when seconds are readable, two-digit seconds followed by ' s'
12 h 09 min
